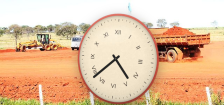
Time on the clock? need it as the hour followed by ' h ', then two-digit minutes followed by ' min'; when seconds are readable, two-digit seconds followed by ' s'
4 h 38 min
